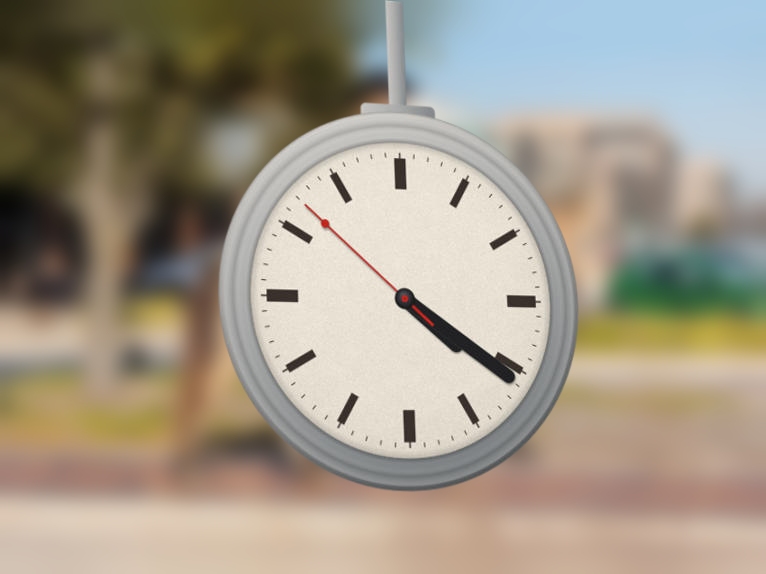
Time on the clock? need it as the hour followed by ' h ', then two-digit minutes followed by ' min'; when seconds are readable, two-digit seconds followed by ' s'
4 h 20 min 52 s
